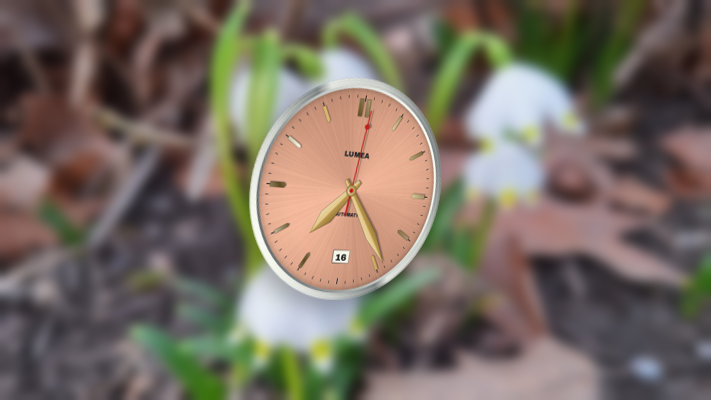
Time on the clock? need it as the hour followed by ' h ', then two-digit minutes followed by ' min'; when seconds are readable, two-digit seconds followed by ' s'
7 h 24 min 01 s
